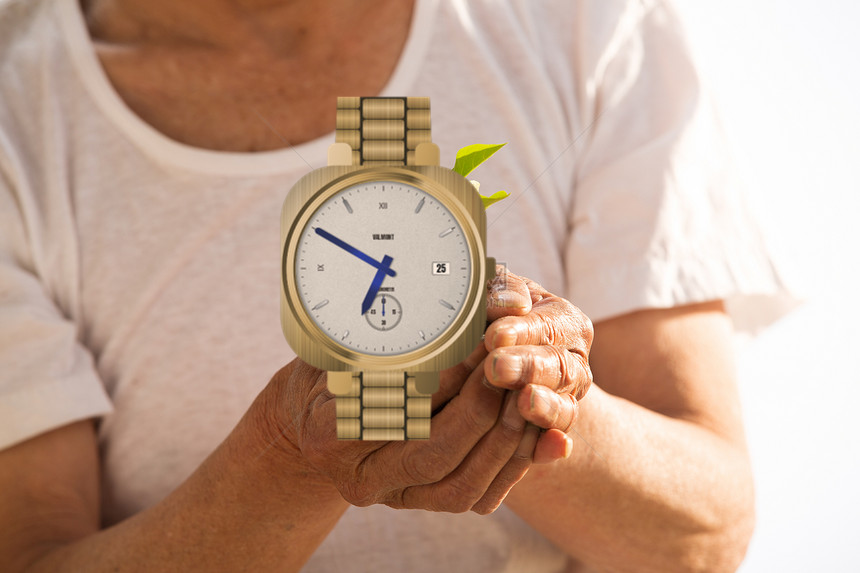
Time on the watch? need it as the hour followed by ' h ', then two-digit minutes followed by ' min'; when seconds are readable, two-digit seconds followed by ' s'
6 h 50 min
